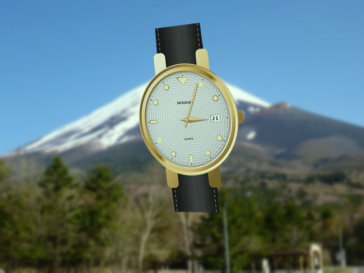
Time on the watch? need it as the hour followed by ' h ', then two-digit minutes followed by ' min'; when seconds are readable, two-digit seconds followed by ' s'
3 h 04 min
